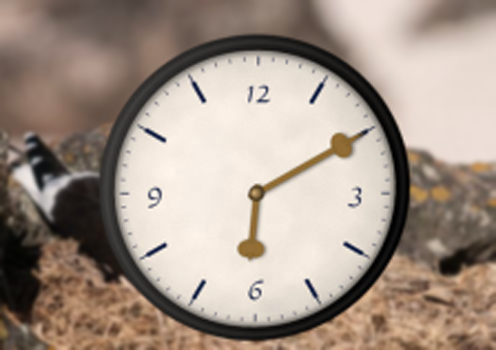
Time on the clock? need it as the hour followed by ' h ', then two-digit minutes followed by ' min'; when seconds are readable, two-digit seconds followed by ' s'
6 h 10 min
